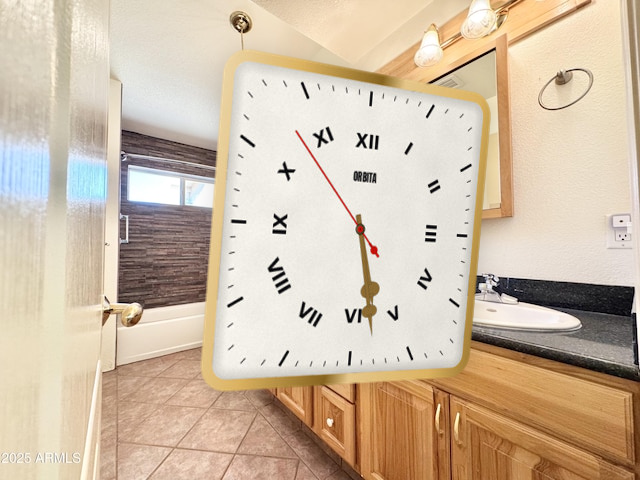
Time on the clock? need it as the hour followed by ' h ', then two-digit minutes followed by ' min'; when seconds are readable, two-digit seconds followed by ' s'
5 h 27 min 53 s
